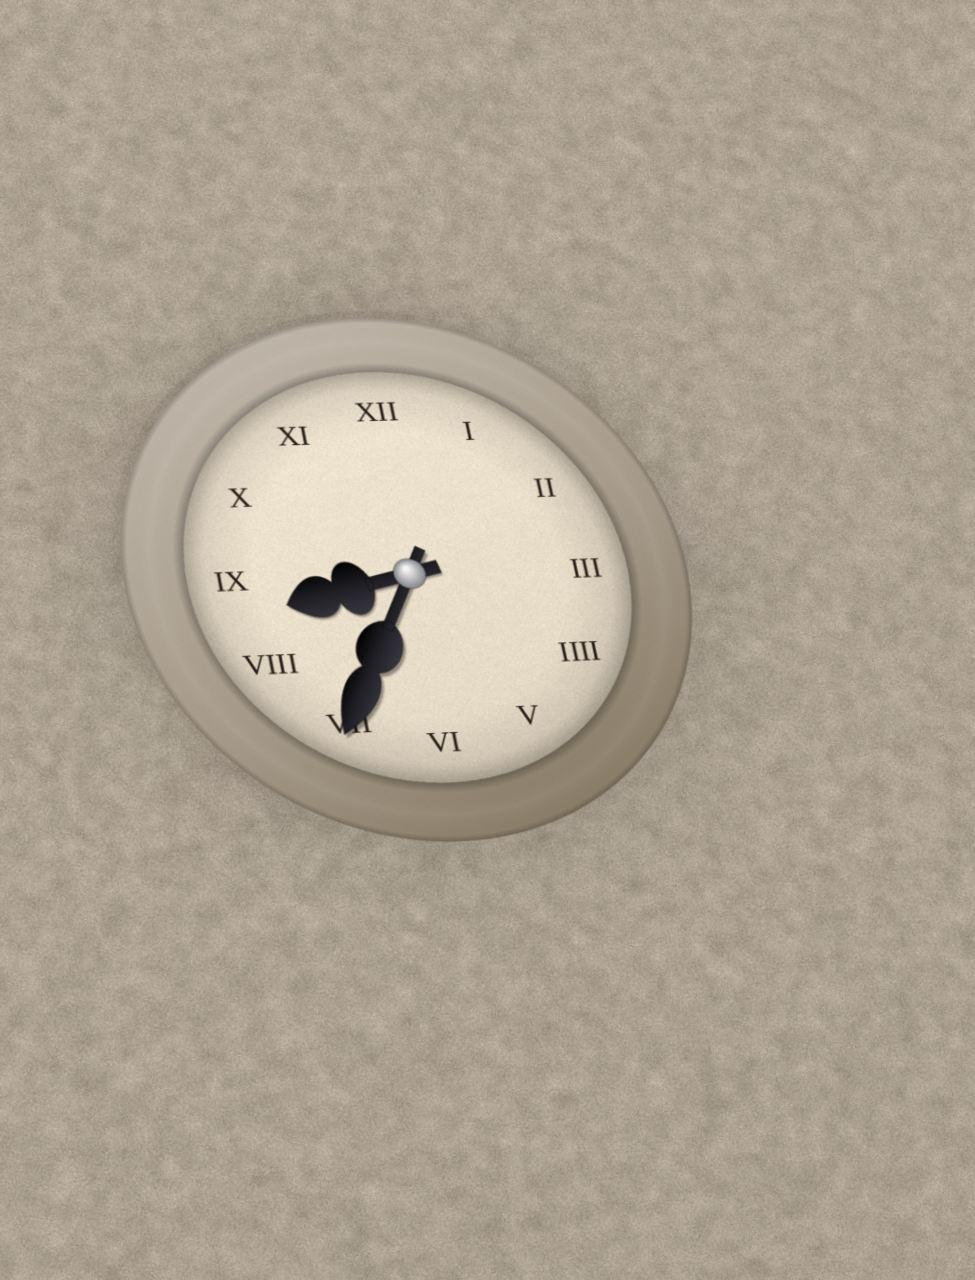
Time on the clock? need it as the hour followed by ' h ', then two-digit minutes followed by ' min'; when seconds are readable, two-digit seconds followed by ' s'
8 h 35 min
